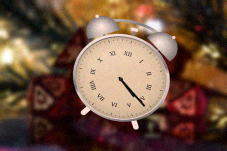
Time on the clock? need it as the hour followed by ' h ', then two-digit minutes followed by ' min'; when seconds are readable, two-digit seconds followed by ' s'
4 h 21 min
